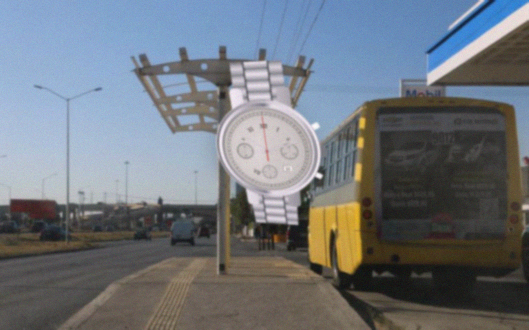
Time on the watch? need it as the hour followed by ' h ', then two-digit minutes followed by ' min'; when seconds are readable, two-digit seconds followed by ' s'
10 h 12 min
